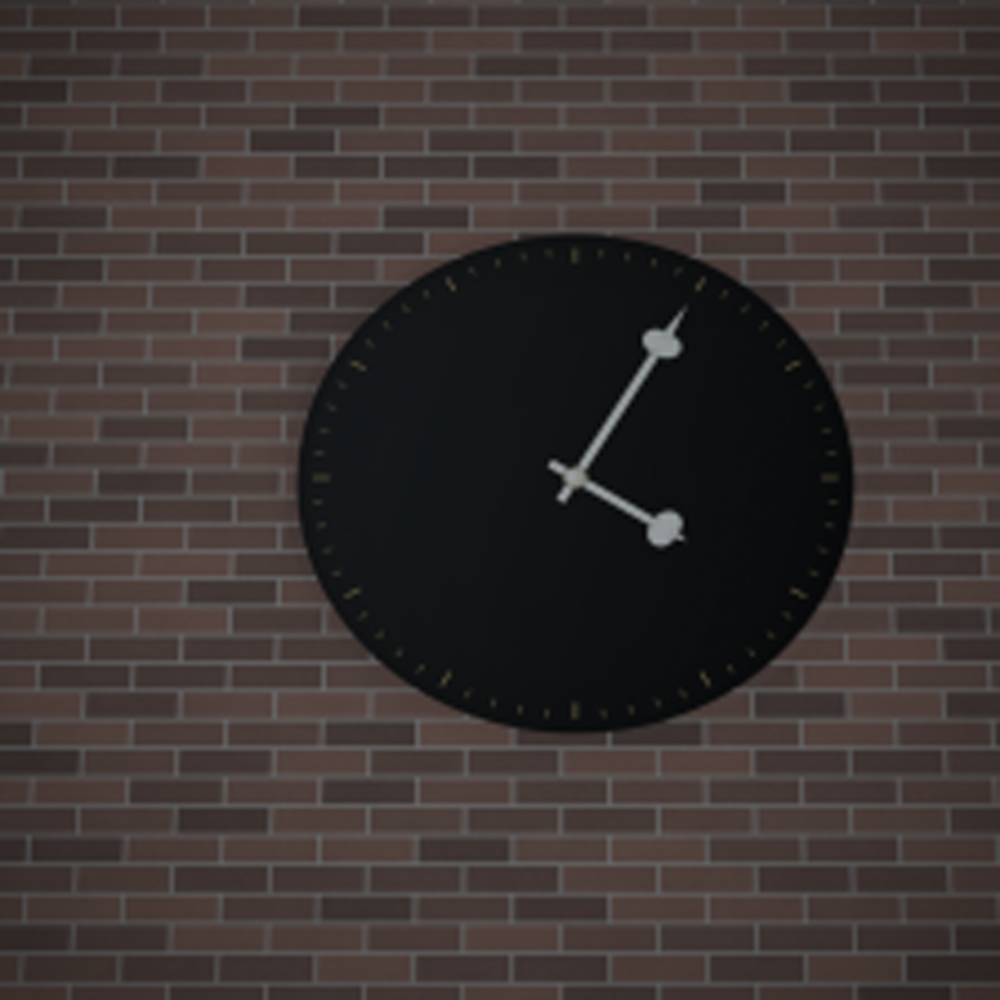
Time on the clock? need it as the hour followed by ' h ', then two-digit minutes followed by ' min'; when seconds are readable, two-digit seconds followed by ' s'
4 h 05 min
